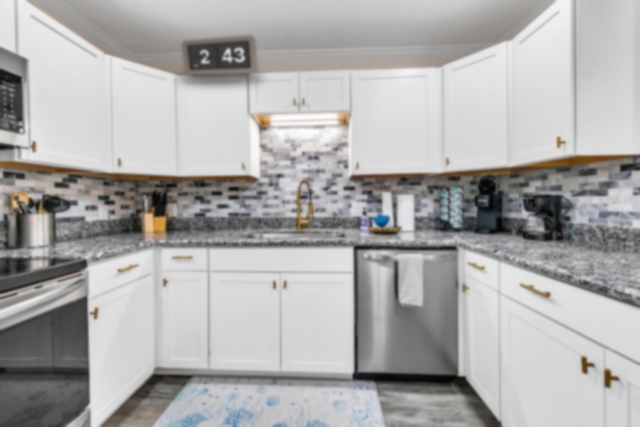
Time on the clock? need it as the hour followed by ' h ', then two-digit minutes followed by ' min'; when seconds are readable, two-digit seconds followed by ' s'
2 h 43 min
